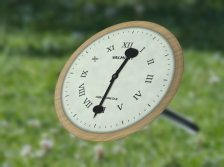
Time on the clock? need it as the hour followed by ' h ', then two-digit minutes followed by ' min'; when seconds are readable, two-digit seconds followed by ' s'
12 h 31 min
